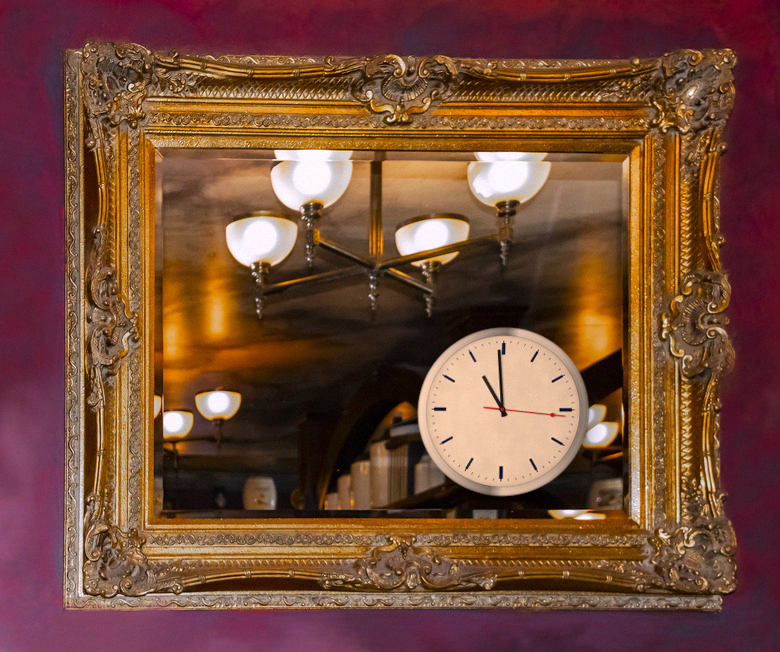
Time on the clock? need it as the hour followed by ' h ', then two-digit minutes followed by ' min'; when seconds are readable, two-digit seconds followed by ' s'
10 h 59 min 16 s
